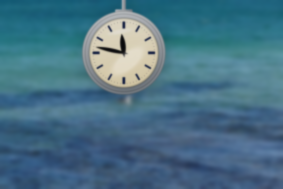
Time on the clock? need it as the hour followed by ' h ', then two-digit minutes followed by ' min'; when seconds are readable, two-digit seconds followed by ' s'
11 h 47 min
